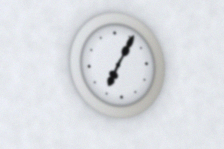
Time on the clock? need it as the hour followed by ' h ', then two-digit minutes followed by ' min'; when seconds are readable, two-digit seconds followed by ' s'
7 h 06 min
